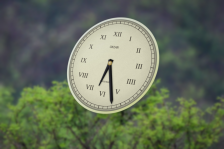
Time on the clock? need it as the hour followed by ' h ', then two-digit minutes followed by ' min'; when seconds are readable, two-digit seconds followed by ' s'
6 h 27 min
